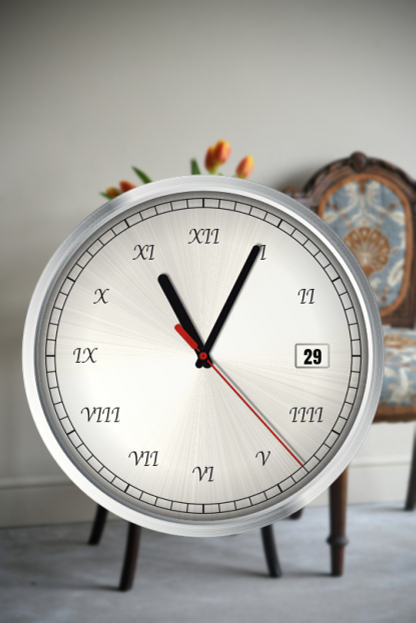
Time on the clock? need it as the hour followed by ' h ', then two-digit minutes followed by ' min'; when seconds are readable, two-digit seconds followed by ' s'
11 h 04 min 23 s
